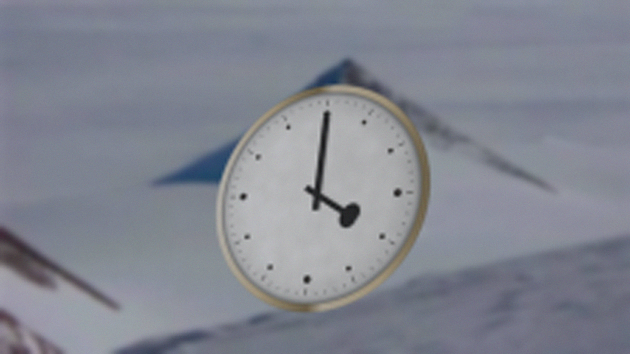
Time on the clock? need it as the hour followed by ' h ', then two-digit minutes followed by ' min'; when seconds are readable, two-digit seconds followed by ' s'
4 h 00 min
